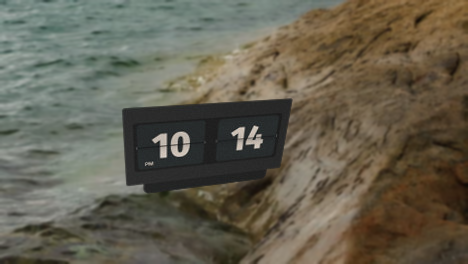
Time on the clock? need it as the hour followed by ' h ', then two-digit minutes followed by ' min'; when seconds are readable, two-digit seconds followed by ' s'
10 h 14 min
